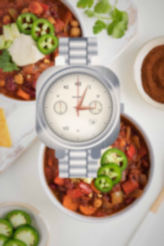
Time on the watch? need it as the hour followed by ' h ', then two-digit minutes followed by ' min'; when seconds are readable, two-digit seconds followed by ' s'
3 h 04 min
